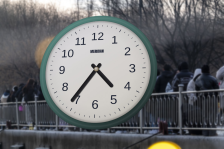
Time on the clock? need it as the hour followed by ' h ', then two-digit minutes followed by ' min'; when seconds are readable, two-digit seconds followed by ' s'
4 h 36 min
